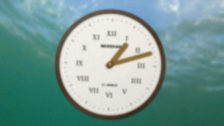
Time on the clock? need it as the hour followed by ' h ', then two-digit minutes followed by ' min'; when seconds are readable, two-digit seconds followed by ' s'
1 h 12 min
